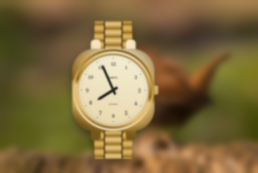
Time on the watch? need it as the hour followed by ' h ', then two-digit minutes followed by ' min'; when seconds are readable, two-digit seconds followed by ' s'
7 h 56 min
